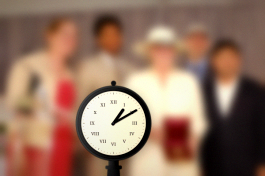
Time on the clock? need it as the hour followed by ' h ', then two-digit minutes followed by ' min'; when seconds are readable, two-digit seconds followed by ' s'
1 h 10 min
